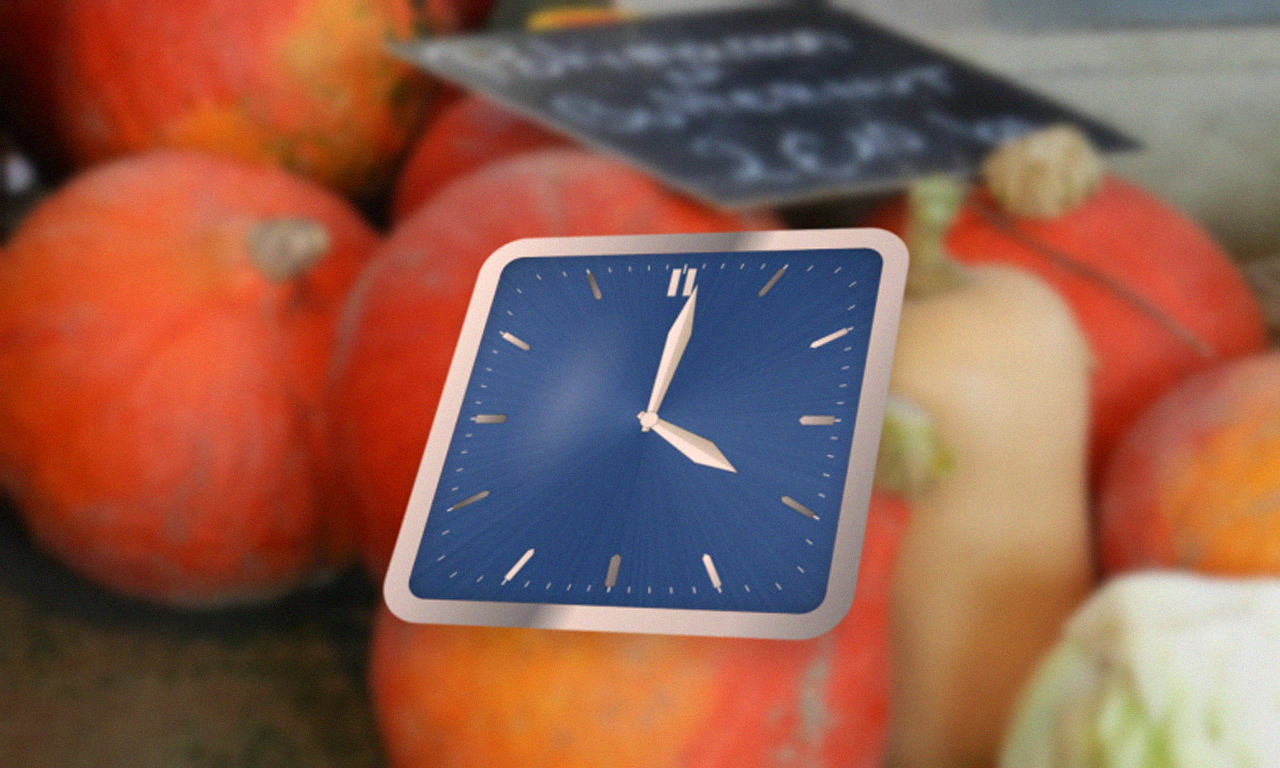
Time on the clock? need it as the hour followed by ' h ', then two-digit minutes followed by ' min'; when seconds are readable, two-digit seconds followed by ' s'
4 h 01 min
